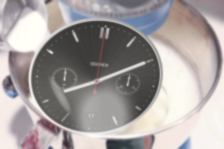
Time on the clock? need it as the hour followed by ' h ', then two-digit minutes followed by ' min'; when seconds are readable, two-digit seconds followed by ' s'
8 h 10 min
